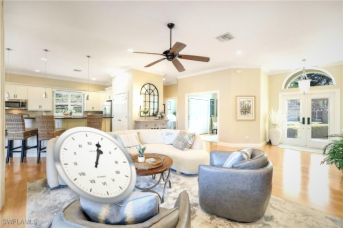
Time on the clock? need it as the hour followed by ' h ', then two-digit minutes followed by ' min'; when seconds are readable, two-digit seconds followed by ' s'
1 h 04 min
